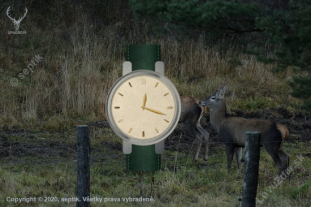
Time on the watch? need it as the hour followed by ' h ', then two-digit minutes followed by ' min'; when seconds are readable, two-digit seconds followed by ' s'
12 h 18 min
